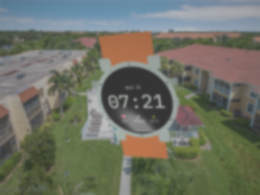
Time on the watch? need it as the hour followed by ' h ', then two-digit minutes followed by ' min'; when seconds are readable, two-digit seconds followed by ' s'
7 h 21 min
